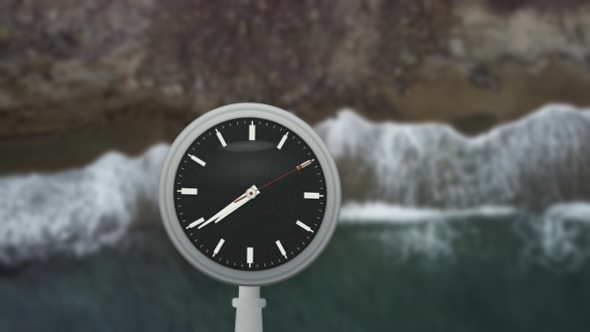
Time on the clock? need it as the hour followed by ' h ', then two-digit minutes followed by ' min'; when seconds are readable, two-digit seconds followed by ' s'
7 h 39 min 10 s
